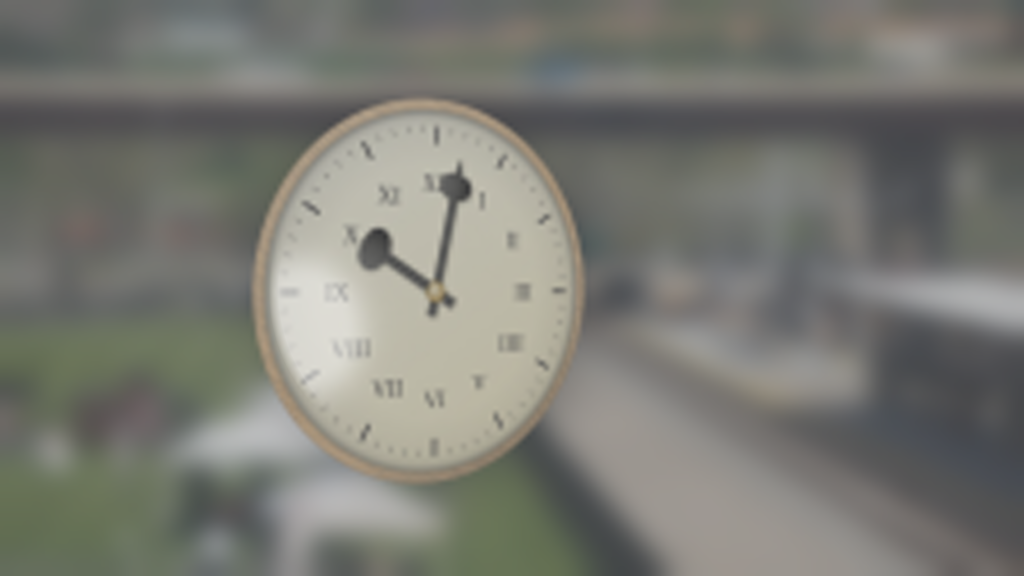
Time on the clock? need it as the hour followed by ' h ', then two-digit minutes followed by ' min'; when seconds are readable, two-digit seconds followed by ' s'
10 h 02 min
